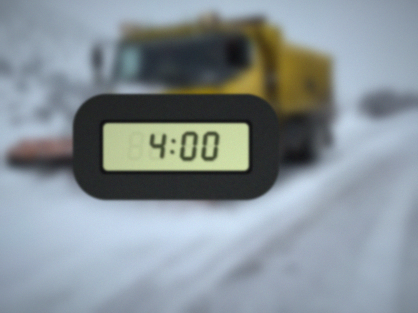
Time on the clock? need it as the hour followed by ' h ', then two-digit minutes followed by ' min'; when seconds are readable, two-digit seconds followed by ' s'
4 h 00 min
